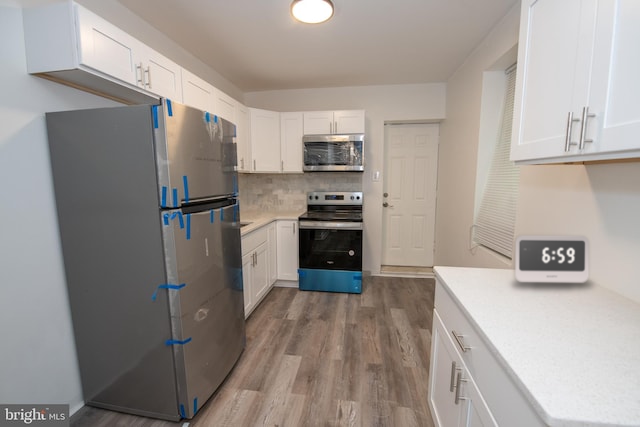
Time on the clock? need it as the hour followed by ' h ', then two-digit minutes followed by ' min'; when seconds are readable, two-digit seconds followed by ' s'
6 h 59 min
